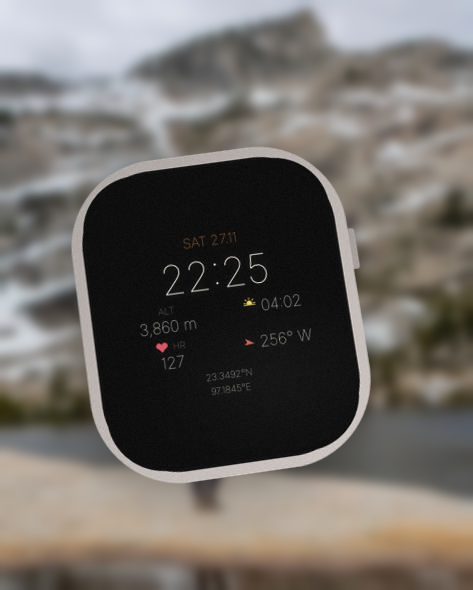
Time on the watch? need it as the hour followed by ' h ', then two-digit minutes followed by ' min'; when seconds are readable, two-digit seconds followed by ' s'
22 h 25 min
